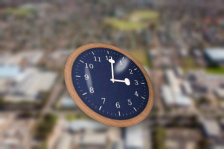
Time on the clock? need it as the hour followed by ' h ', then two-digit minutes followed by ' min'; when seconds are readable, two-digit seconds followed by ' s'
3 h 01 min
